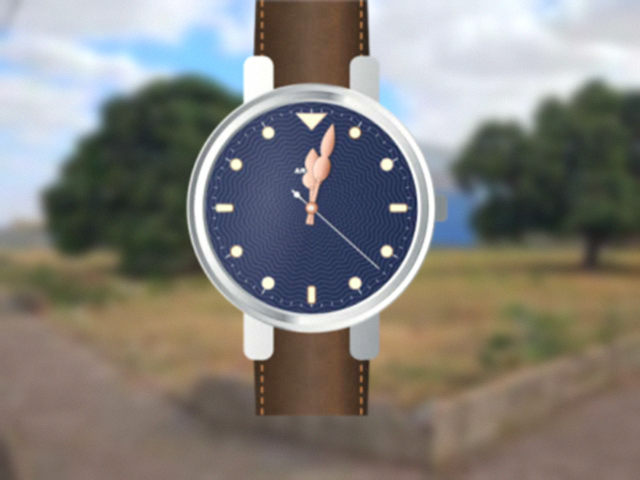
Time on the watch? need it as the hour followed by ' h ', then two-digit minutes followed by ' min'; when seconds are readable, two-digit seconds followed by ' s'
12 h 02 min 22 s
